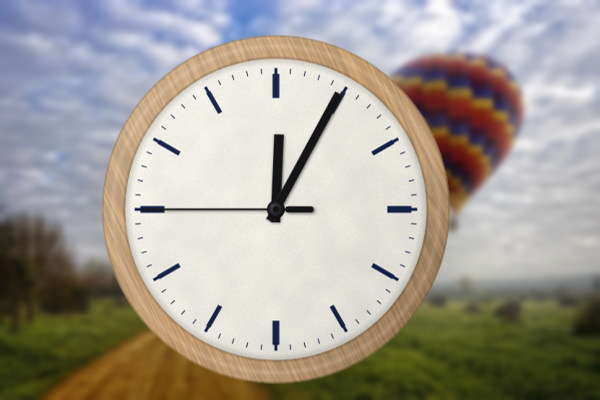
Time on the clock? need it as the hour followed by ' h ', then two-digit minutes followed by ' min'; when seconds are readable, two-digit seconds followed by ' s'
12 h 04 min 45 s
